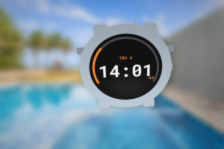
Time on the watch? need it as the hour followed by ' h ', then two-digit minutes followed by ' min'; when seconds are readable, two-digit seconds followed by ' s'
14 h 01 min
